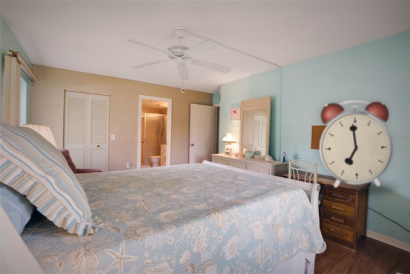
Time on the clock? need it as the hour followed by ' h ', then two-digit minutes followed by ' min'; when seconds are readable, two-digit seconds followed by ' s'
6 h 59 min
